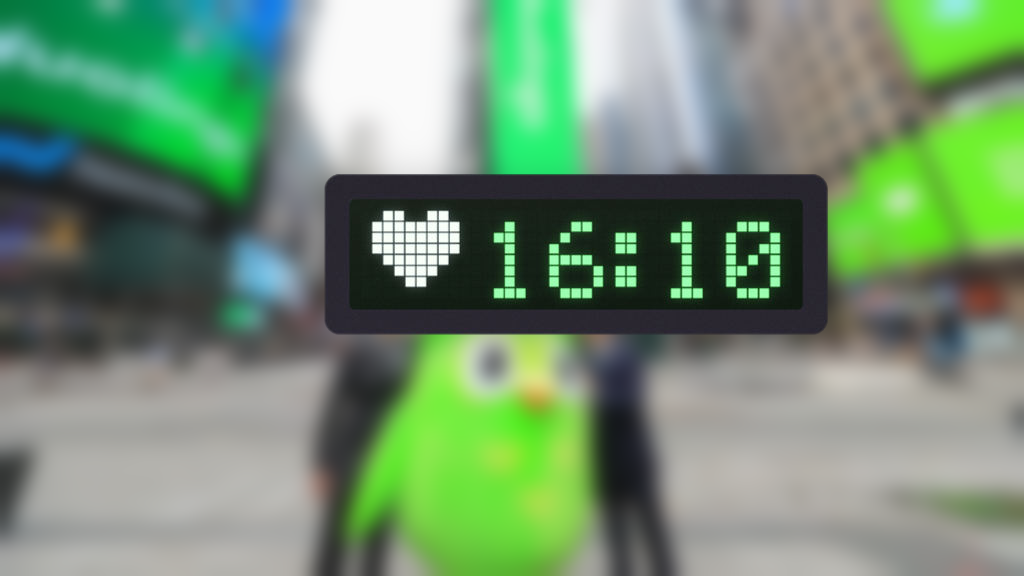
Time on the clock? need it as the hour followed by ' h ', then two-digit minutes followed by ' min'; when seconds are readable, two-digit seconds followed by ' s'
16 h 10 min
